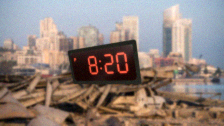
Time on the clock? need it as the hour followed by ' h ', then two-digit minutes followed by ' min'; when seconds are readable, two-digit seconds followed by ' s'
8 h 20 min
